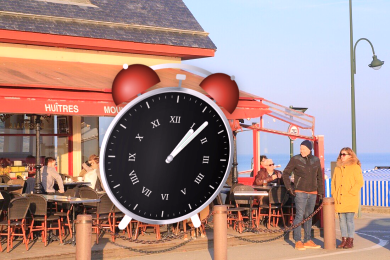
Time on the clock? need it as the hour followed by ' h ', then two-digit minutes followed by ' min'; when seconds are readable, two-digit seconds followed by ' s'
1 h 07 min
